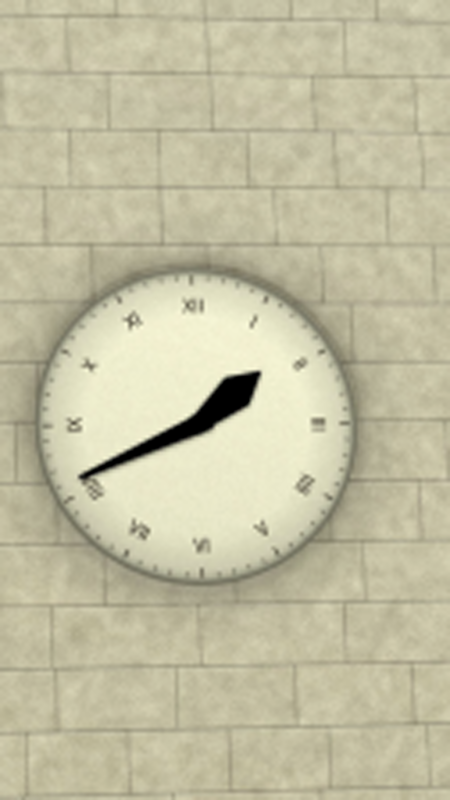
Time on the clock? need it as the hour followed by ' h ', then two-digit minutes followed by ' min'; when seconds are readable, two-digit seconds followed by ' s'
1 h 41 min
